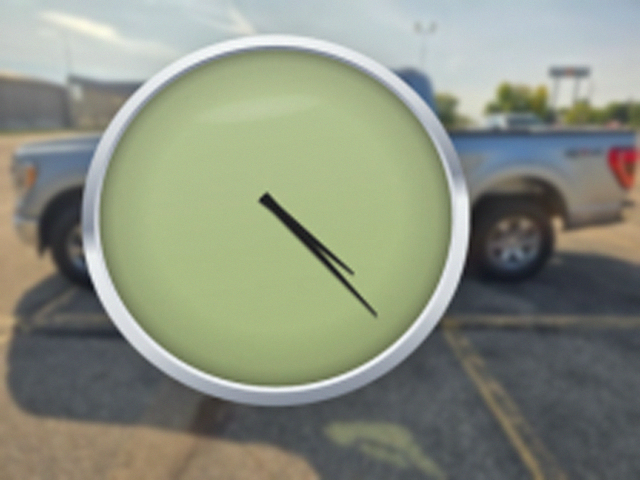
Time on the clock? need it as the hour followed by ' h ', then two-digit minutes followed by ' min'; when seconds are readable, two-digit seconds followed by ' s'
4 h 23 min
